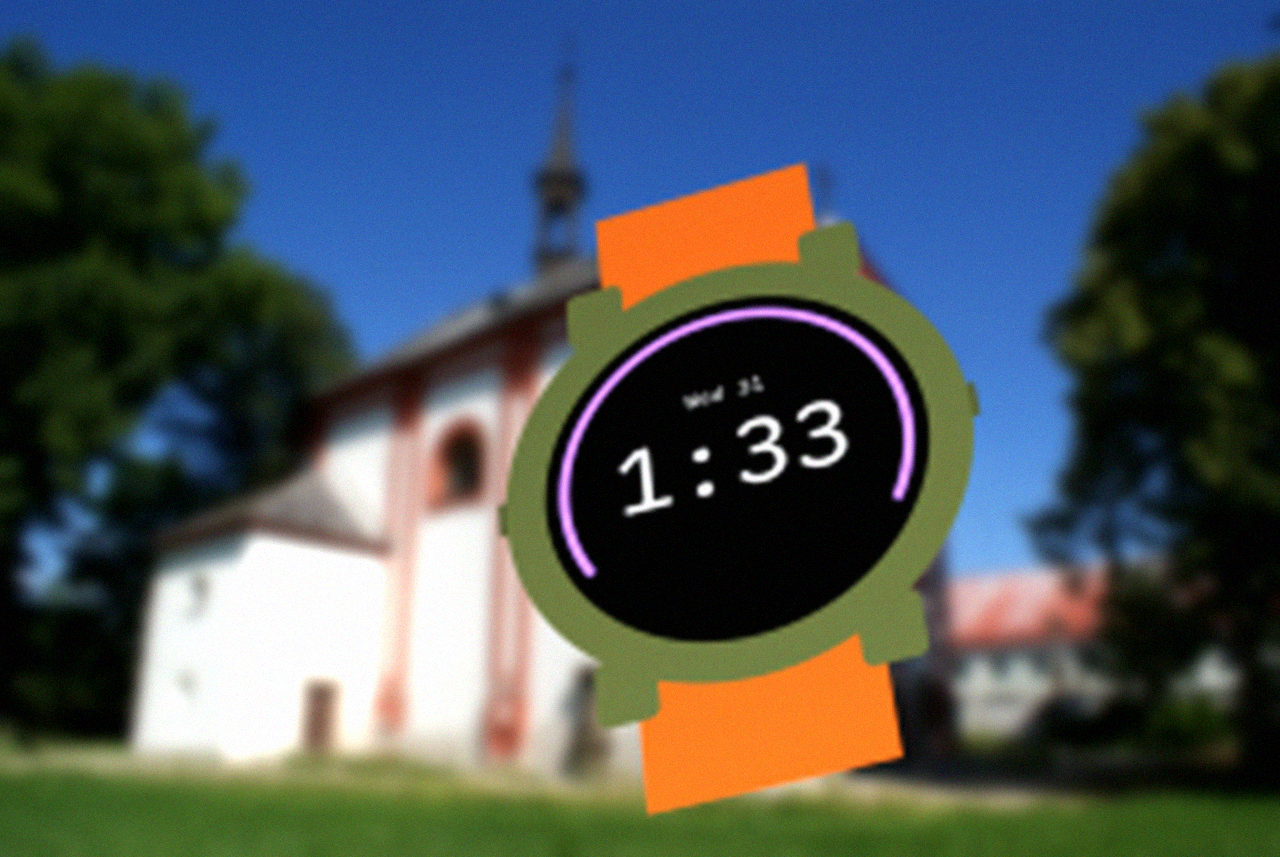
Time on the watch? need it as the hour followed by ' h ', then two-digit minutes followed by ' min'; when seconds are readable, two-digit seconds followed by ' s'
1 h 33 min
